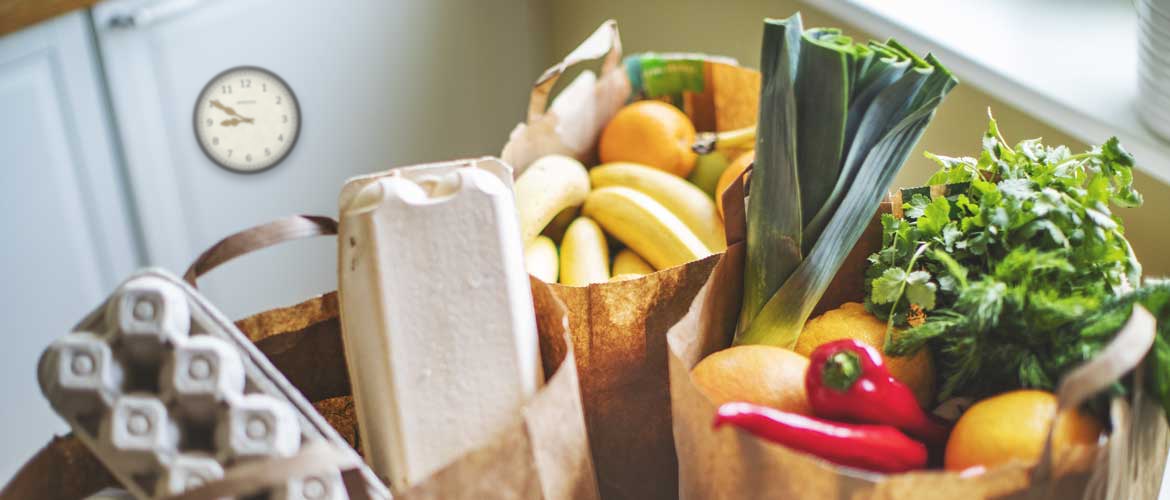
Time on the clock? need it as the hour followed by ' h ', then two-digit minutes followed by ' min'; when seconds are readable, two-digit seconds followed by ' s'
8 h 50 min
